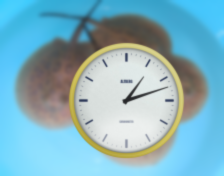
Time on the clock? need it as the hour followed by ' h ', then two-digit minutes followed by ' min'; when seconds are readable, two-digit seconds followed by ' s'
1 h 12 min
